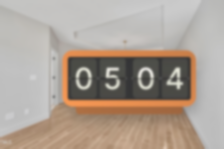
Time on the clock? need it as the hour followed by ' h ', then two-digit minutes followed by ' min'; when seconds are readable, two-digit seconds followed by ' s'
5 h 04 min
